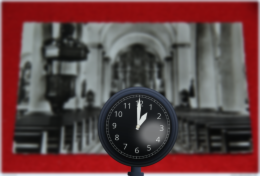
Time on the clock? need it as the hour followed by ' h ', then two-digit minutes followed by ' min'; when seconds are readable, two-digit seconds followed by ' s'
1 h 00 min
